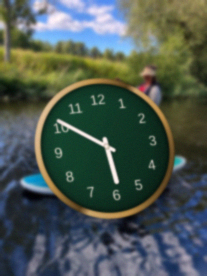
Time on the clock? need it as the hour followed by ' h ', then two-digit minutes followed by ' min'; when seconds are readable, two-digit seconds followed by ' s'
5 h 51 min
